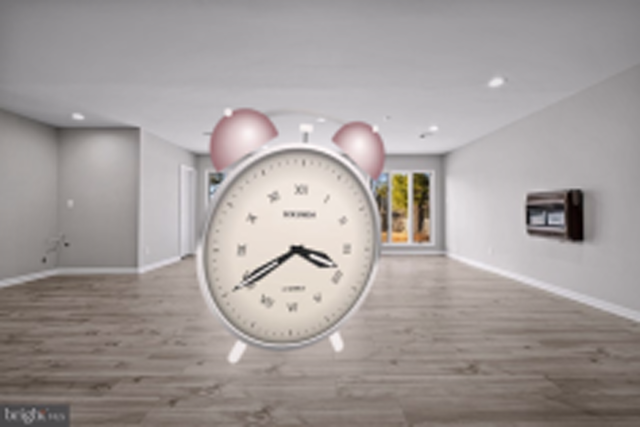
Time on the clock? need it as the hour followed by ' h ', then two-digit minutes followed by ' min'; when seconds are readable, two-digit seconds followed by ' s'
3 h 40 min
